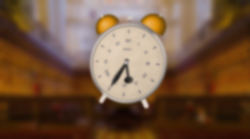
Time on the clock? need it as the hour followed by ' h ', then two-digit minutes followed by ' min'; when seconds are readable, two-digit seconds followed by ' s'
5 h 35 min
